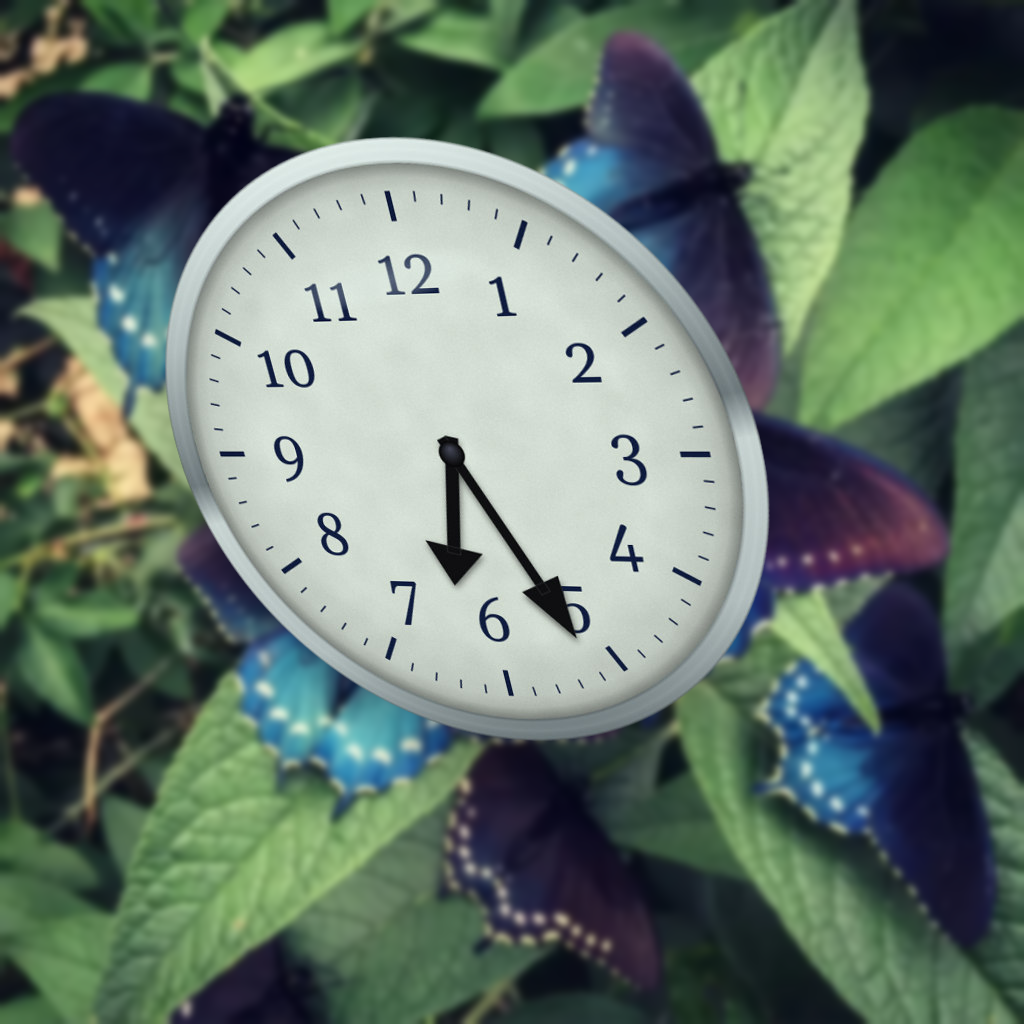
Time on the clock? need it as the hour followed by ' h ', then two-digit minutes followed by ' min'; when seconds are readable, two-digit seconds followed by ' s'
6 h 26 min
